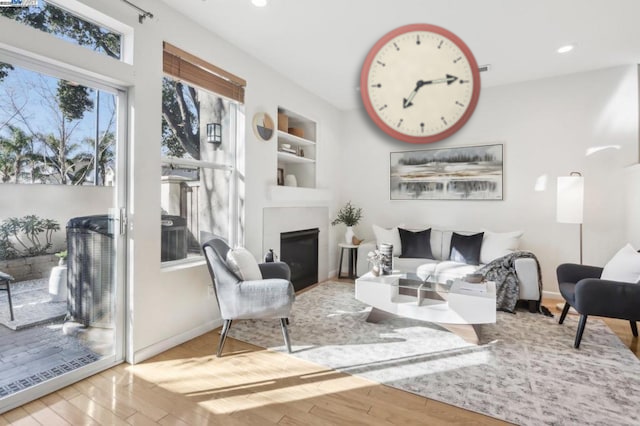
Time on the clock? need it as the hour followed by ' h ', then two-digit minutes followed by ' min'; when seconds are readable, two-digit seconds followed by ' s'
7 h 14 min
